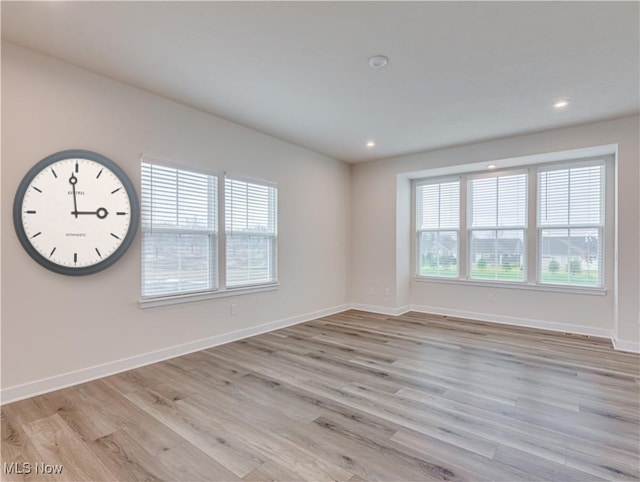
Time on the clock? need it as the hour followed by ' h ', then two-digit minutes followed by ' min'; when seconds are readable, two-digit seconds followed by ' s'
2 h 59 min
